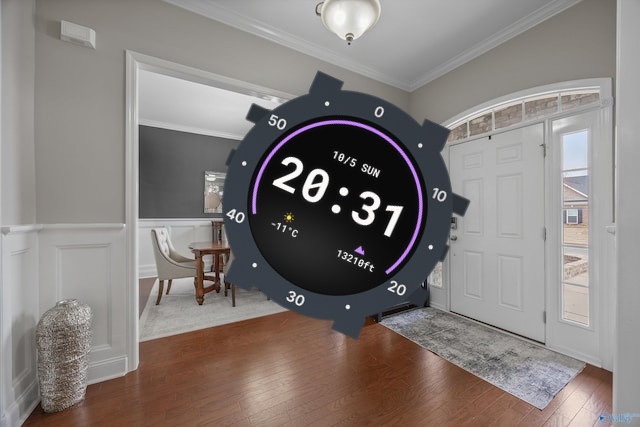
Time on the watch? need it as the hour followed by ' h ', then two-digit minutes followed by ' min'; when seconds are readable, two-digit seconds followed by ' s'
20 h 31 min
